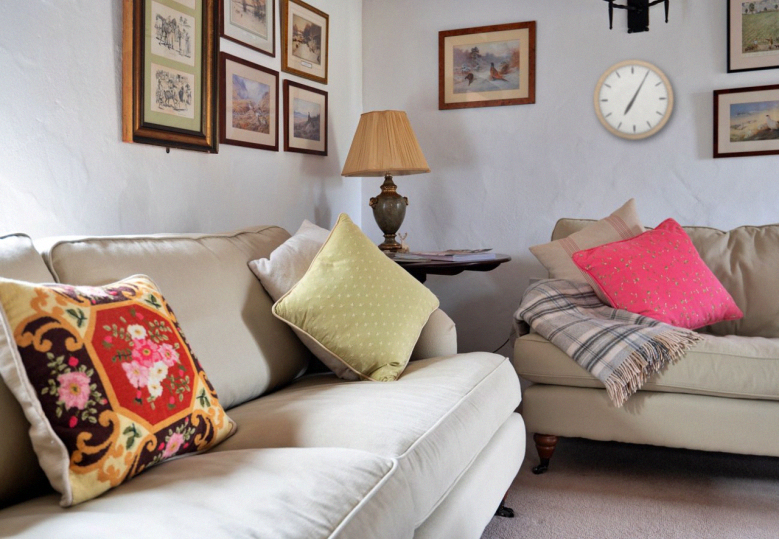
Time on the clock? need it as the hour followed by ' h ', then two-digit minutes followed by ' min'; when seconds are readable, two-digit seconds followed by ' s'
7 h 05 min
